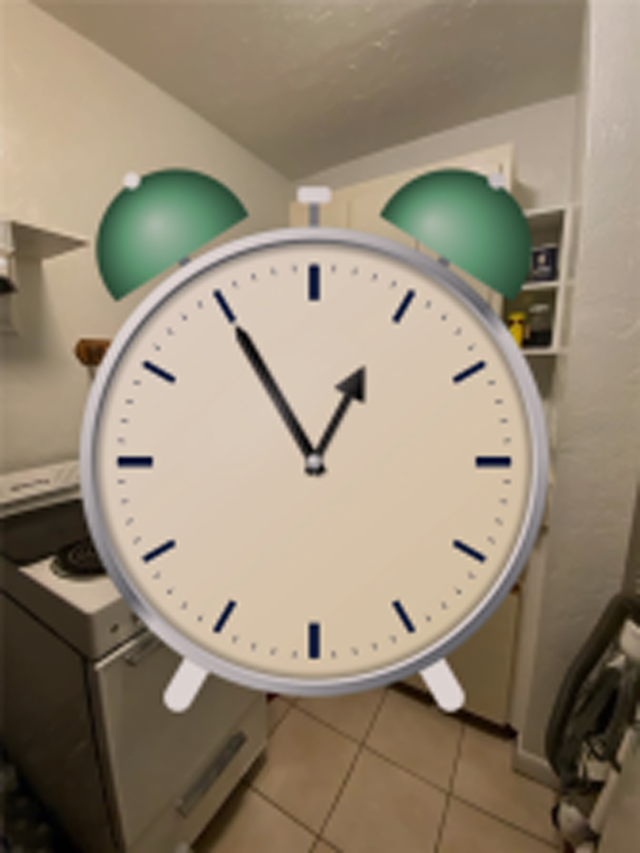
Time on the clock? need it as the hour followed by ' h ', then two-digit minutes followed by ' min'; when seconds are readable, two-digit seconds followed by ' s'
12 h 55 min
